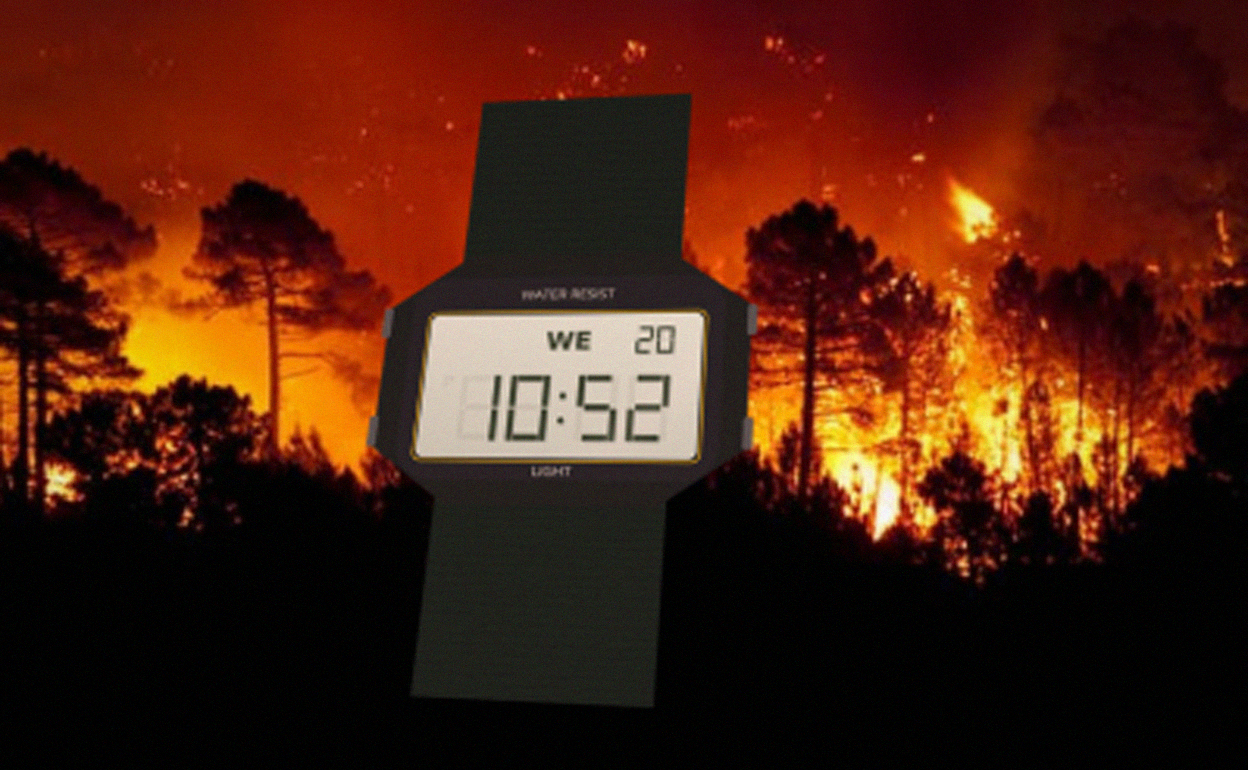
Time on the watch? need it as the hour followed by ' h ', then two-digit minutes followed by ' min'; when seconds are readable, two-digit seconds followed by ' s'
10 h 52 min
